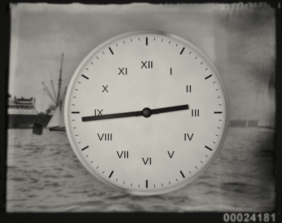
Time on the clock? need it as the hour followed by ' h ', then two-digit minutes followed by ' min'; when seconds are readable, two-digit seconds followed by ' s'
2 h 44 min
